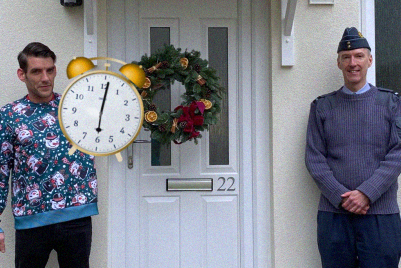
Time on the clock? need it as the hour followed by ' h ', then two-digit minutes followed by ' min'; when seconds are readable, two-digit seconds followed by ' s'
6 h 01 min
